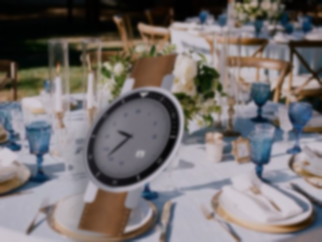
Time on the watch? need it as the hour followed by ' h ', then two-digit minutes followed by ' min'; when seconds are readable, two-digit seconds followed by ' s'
9 h 37 min
